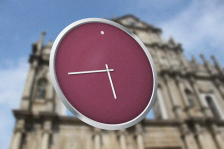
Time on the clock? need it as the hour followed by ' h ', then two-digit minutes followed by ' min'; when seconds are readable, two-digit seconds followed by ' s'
5 h 44 min
